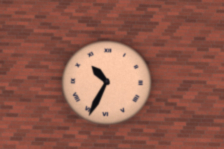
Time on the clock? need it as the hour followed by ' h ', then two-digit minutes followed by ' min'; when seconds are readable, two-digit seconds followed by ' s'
10 h 34 min
